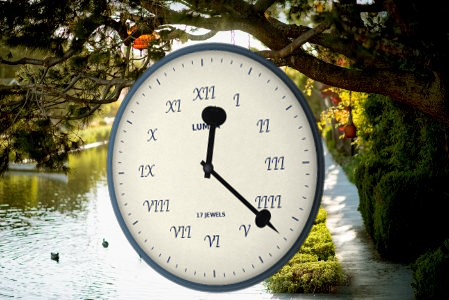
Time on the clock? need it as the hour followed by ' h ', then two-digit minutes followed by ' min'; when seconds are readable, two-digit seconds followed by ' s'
12 h 22 min
